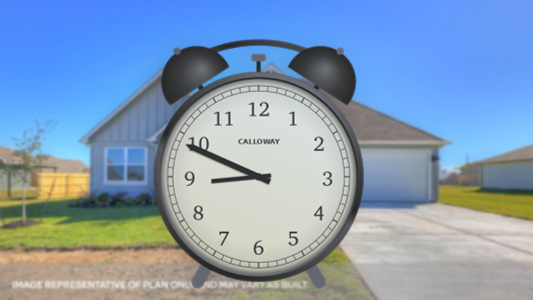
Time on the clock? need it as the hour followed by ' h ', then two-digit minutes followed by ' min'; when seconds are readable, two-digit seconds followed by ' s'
8 h 49 min
